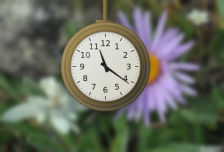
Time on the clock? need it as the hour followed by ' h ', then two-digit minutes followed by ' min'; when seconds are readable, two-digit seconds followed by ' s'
11 h 21 min
